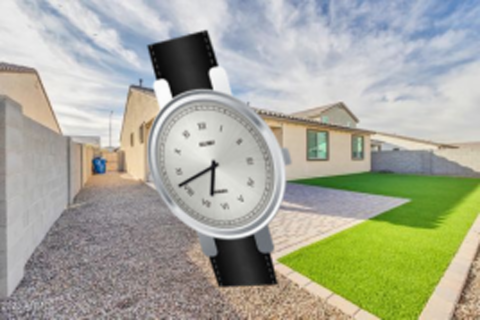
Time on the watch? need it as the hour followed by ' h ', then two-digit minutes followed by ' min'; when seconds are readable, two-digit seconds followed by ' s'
6 h 42 min
